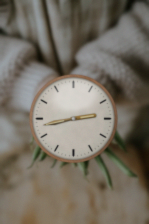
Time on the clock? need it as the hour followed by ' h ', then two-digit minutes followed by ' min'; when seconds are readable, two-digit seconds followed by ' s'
2 h 43 min
